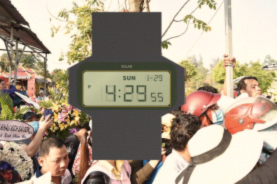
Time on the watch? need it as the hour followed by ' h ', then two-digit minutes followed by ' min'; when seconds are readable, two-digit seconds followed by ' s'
4 h 29 min
